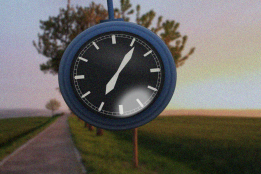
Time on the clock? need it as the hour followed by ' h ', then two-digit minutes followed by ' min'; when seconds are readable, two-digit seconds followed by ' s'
7 h 06 min
